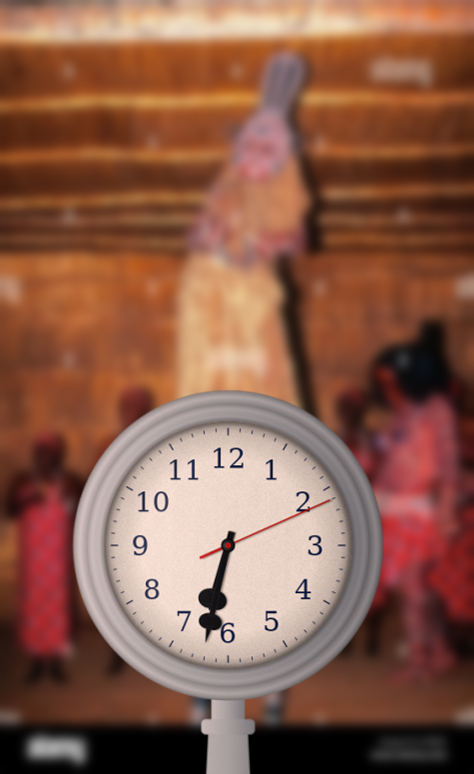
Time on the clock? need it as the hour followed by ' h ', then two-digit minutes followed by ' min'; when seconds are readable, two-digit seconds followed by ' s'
6 h 32 min 11 s
